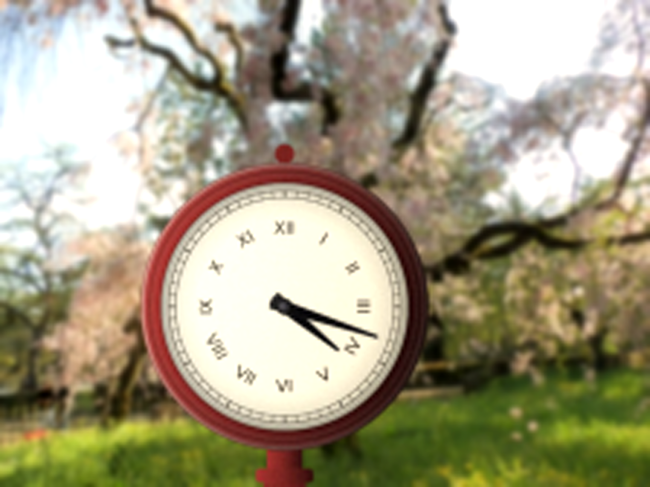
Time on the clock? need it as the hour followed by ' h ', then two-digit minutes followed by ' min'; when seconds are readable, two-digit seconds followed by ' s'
4 h 18 min
